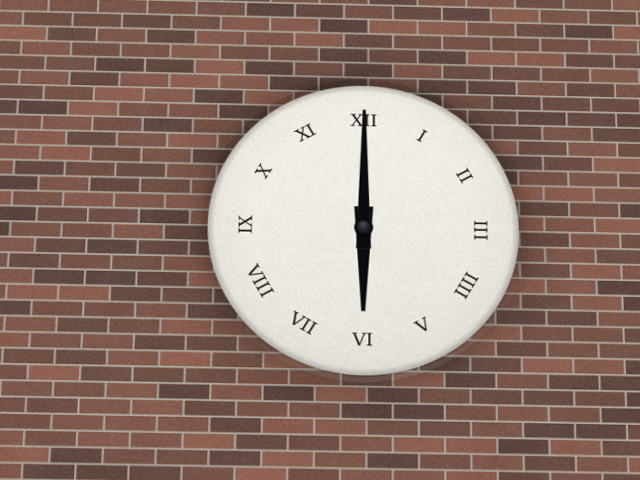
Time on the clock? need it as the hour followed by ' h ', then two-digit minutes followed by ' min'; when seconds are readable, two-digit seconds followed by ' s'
6 h 00 min
